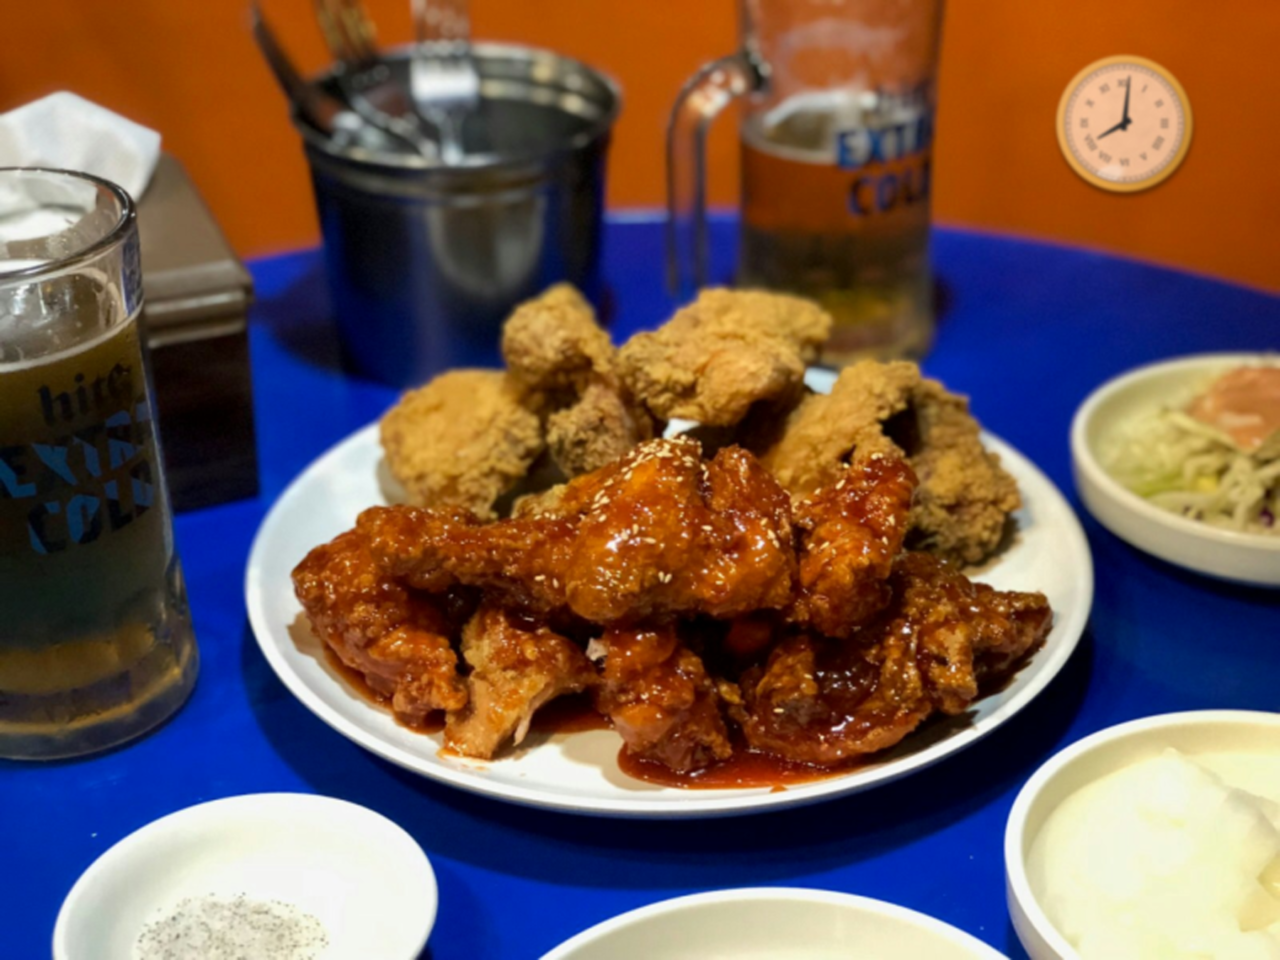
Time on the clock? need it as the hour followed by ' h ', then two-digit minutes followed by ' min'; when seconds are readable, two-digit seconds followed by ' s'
8 h 01 min
